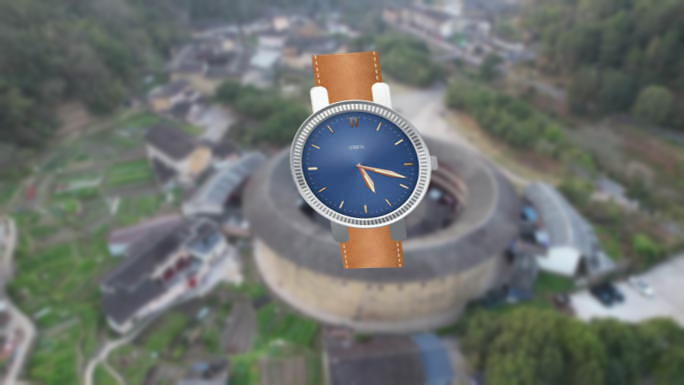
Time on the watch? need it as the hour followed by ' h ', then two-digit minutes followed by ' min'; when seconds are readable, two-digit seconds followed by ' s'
5 h 18 min
